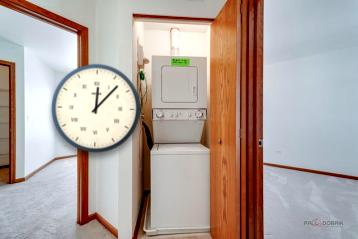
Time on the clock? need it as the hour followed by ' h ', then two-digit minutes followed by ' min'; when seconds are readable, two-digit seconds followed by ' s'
12 h 07 min
